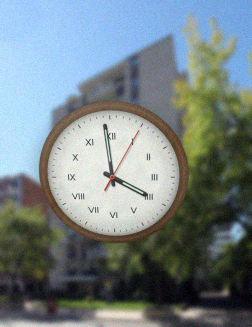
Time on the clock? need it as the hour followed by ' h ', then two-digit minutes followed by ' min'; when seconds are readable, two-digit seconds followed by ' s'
3 h 59 min 05 s
